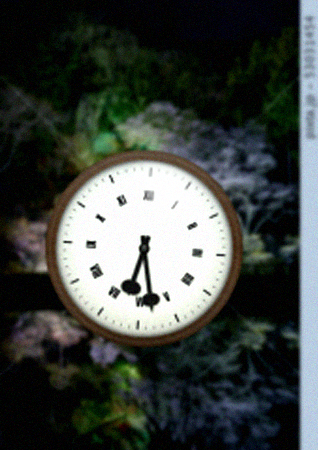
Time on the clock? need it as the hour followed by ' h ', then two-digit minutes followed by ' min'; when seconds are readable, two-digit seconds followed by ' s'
6 h 28 min
